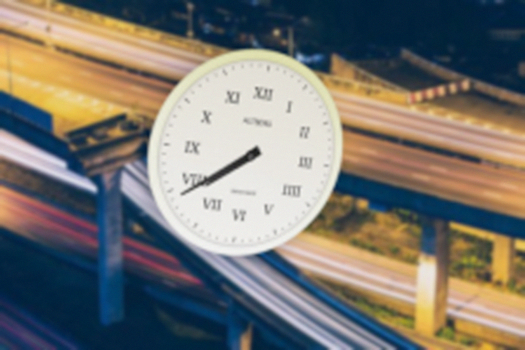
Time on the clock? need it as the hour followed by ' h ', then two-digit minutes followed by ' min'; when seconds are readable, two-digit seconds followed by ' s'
7 h 39 min
